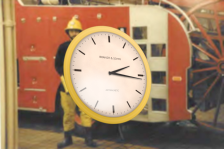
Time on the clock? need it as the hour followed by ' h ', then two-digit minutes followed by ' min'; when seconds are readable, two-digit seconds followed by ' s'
2 h 16 min
